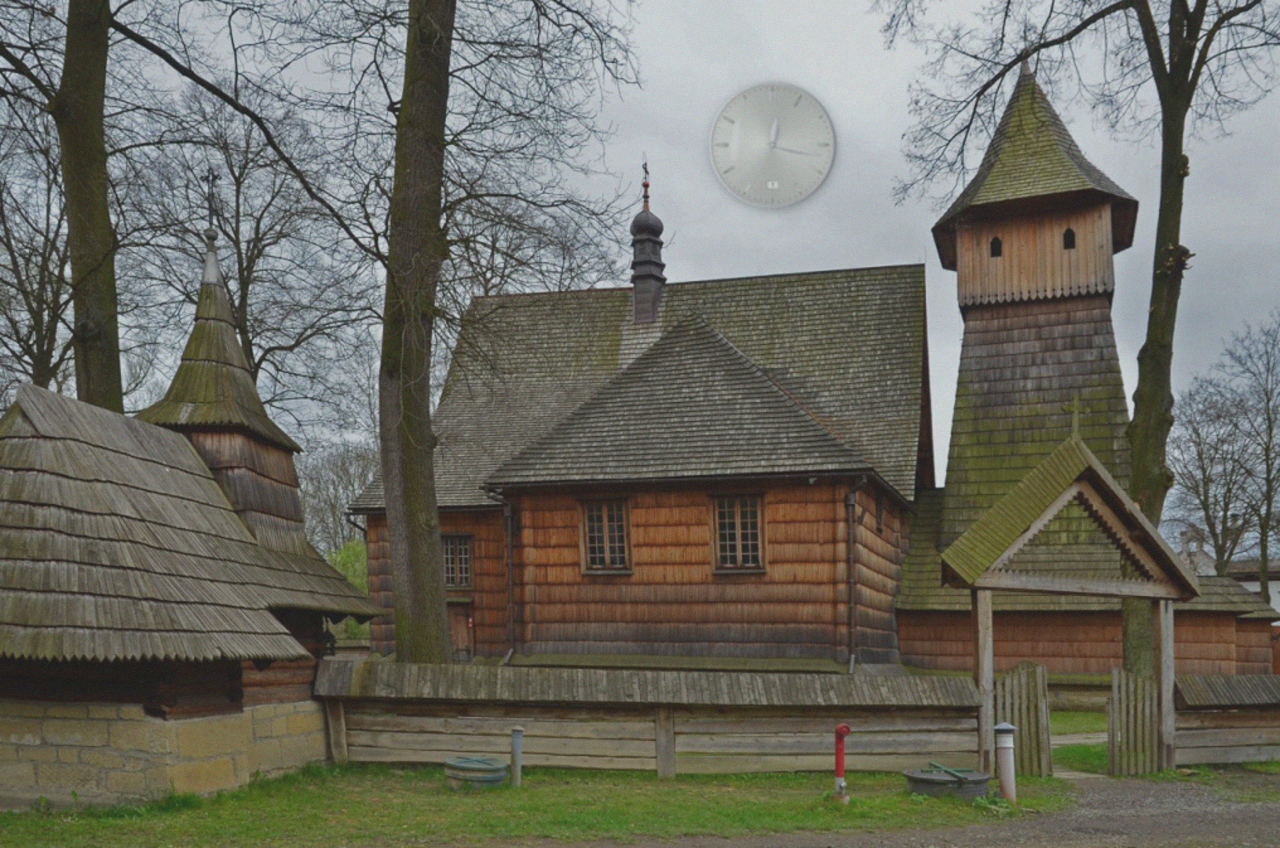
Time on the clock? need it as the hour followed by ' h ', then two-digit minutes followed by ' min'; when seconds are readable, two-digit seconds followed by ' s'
12 h 17 min
